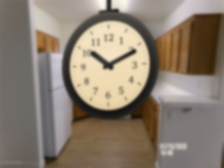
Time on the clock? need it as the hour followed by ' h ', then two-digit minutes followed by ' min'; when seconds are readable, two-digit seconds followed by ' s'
10 h 11 min
